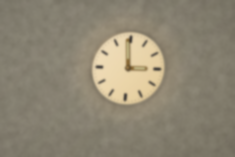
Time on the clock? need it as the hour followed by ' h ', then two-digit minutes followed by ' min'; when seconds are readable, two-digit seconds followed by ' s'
2 h 59 min
